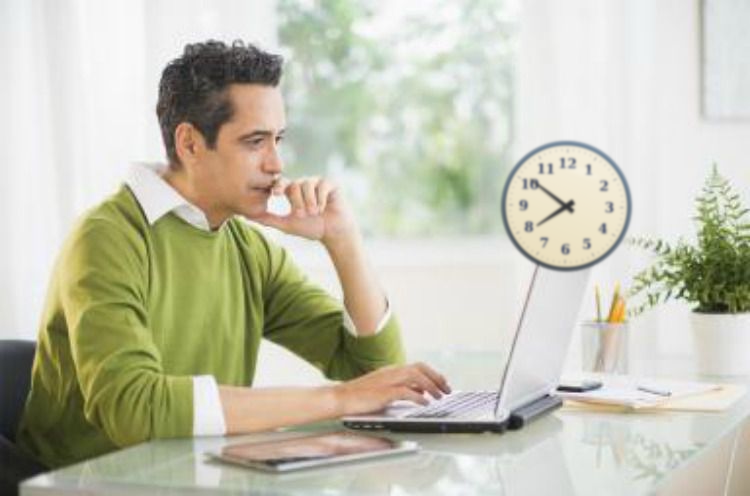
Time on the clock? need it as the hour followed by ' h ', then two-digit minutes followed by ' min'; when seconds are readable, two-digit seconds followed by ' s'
7 h 51 min
